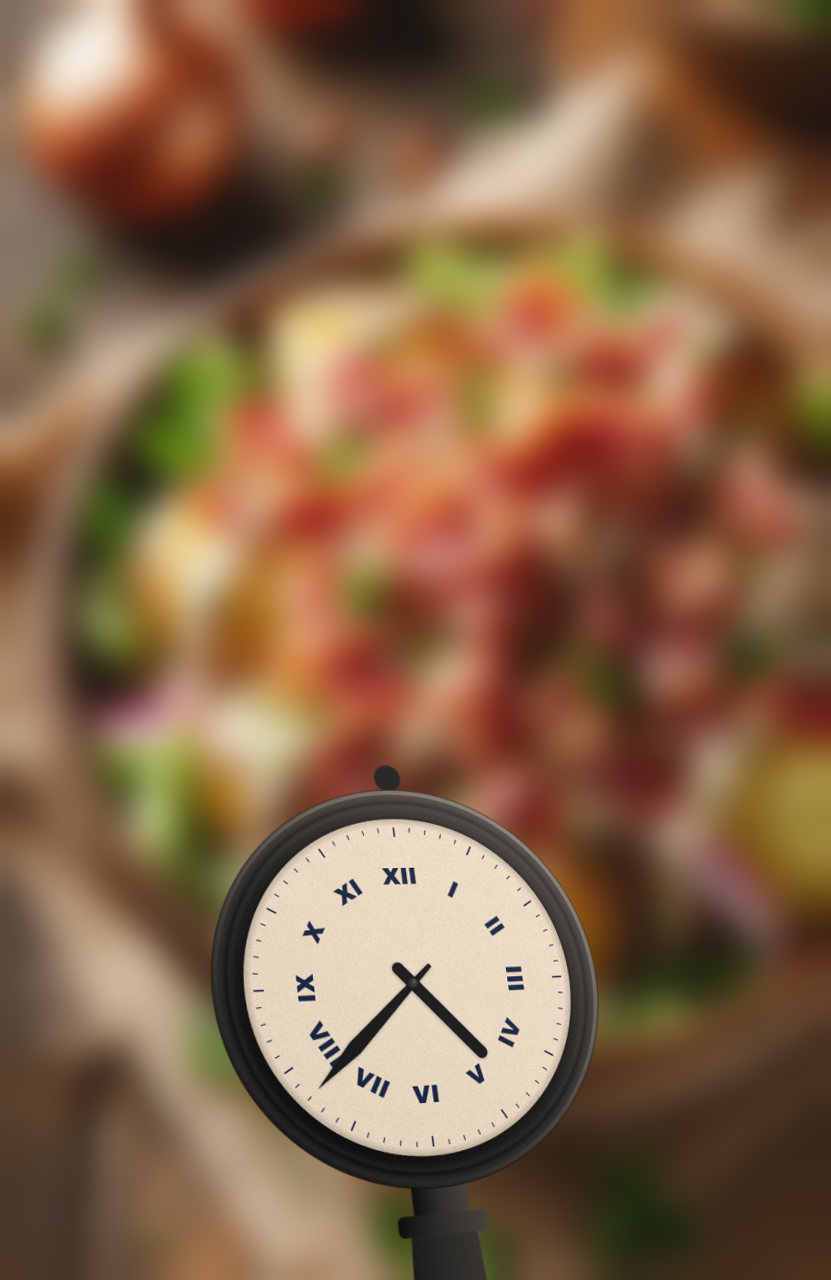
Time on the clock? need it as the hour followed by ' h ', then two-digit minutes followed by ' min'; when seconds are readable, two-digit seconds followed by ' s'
4 h 38 min
